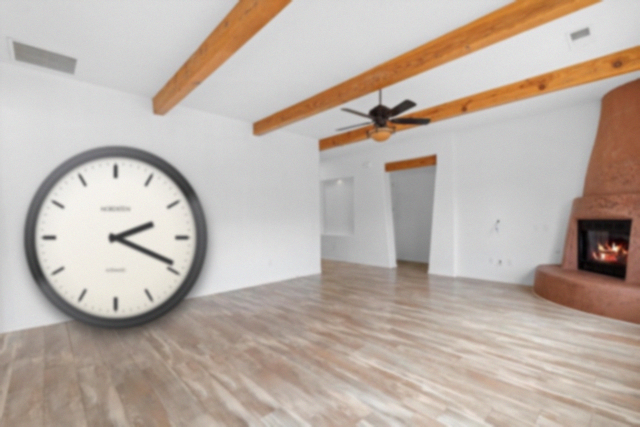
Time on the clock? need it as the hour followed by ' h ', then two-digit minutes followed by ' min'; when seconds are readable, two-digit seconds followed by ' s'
2 h 19 min
